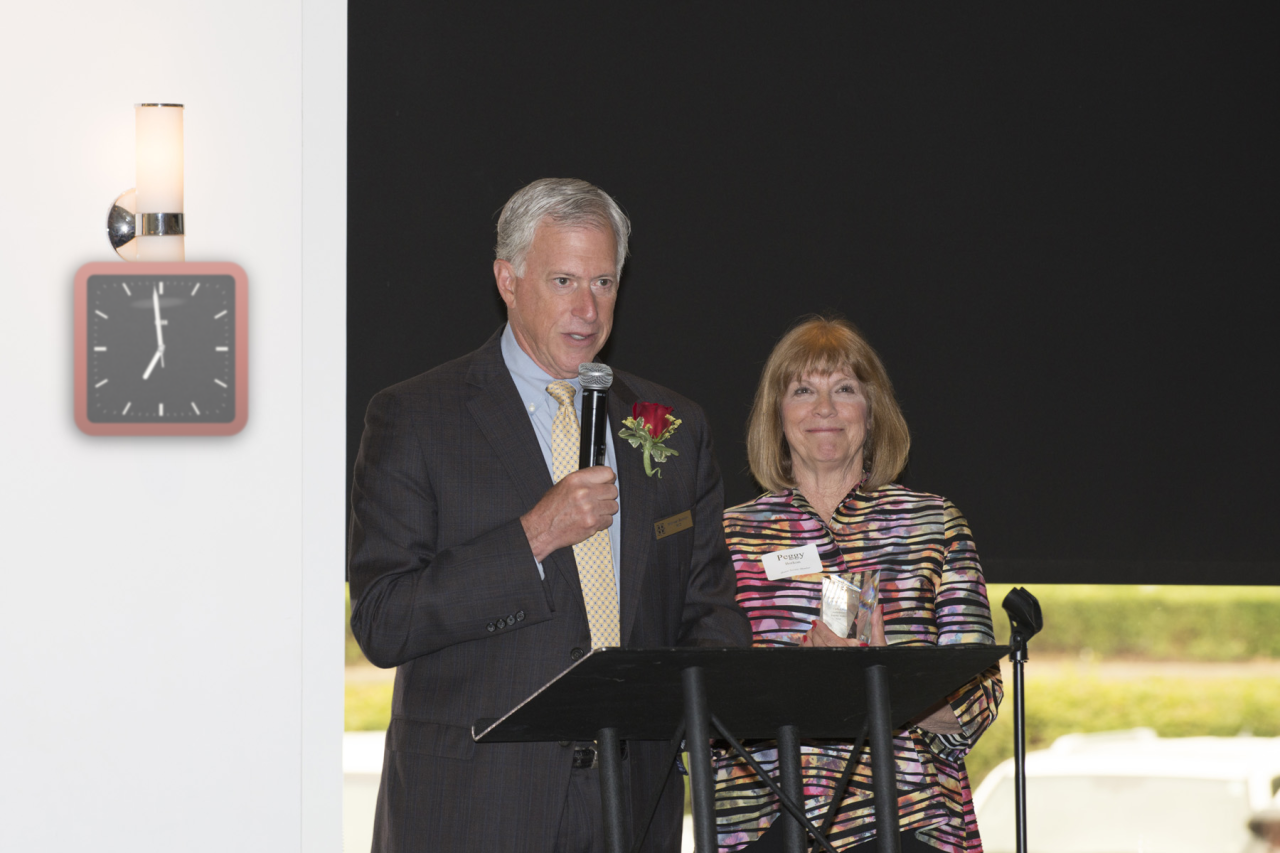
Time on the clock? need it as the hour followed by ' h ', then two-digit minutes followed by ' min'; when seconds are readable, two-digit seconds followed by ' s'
6 h 58 min 59 s
